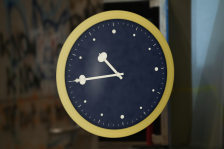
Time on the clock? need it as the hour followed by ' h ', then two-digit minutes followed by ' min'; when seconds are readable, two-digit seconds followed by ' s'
10 h 45 min
